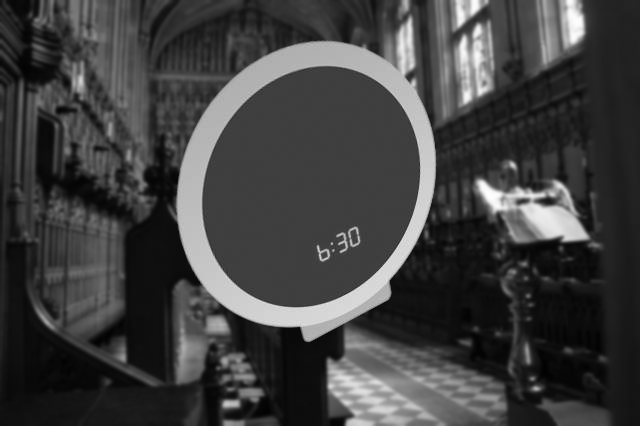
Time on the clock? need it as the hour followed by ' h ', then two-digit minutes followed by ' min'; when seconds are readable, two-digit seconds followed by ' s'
6 h 30 min
